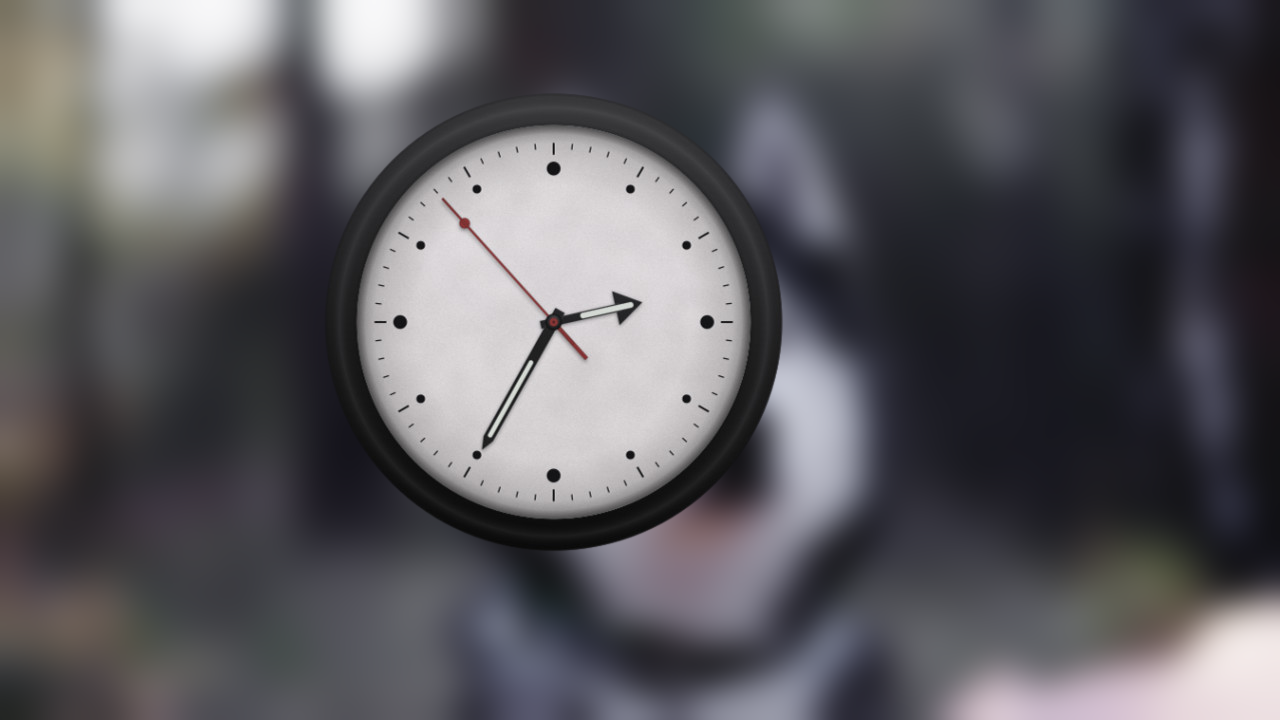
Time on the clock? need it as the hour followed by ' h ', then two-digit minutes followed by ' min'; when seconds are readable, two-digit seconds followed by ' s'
2 h 34 min 53 s
